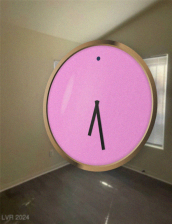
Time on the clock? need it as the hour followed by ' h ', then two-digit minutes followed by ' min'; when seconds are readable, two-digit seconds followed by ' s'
6 h 28 min
